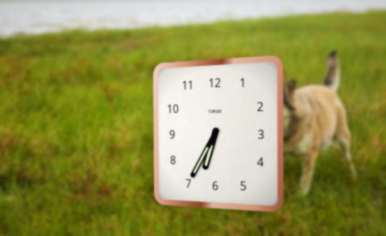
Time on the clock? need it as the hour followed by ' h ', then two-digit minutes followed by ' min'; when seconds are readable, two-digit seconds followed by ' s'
6 h 35 min
